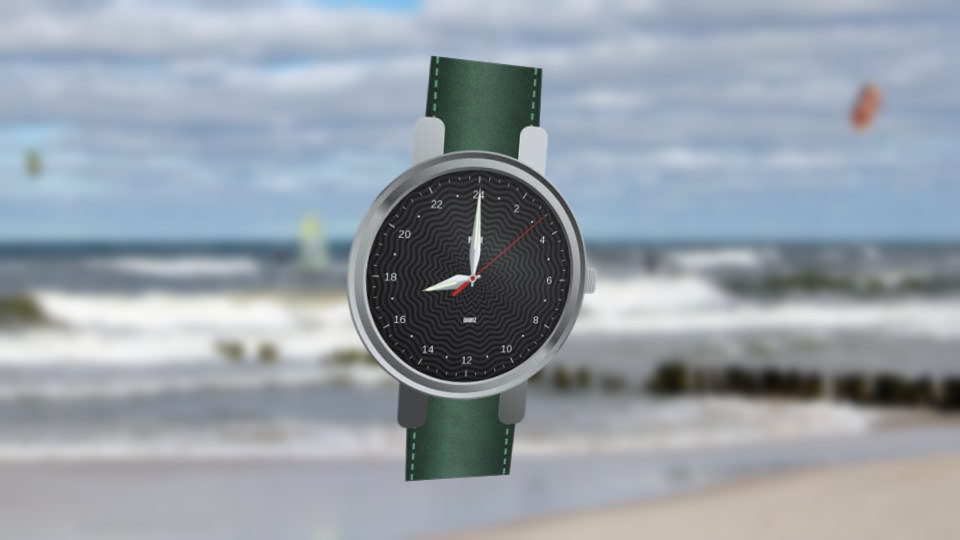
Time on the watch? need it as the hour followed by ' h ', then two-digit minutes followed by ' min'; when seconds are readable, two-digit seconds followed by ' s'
17 h 00 min 08 s
